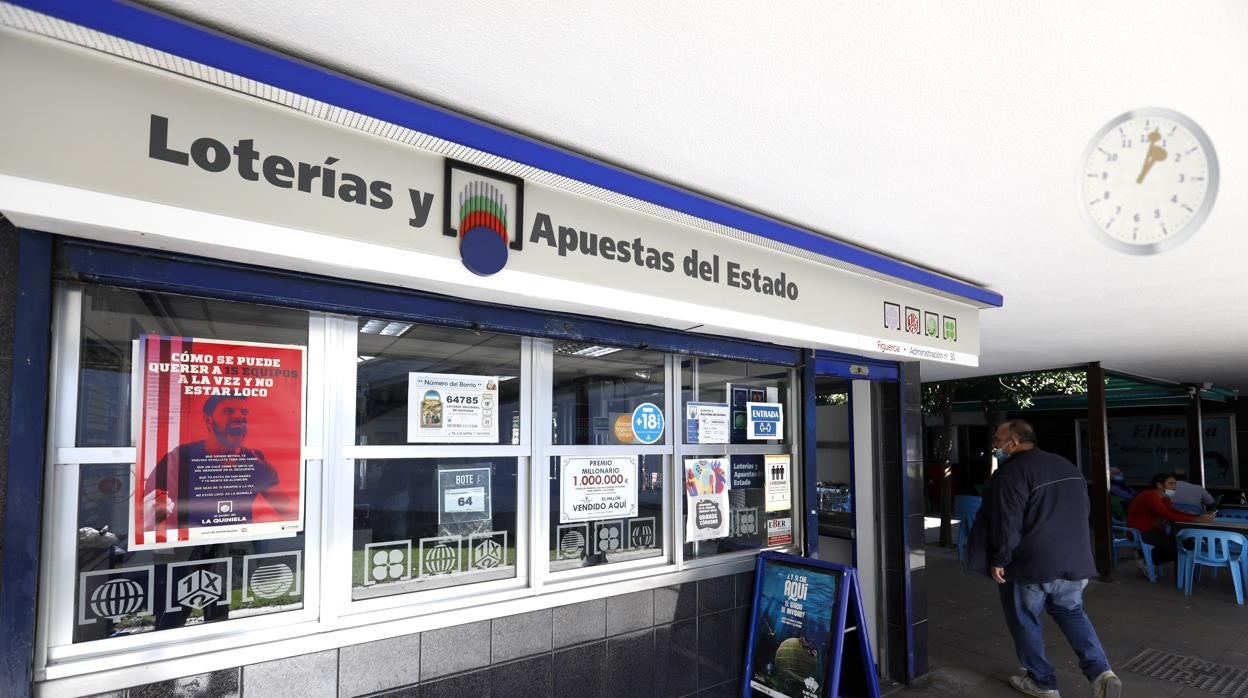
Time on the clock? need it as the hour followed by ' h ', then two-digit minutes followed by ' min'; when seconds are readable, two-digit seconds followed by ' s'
1 h 02 min
